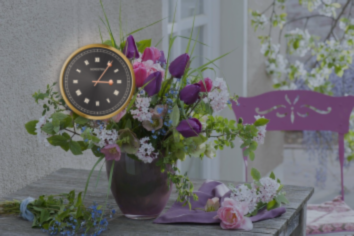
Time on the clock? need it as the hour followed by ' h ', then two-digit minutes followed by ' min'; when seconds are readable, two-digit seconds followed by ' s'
3 h 06 min
